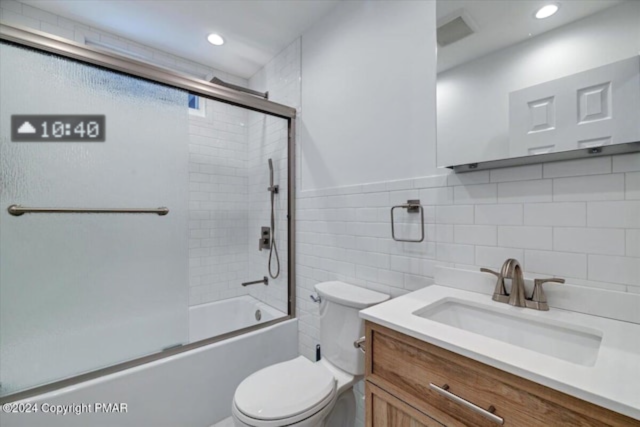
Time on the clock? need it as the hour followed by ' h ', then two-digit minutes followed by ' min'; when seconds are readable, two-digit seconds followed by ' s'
10 h 40 min
